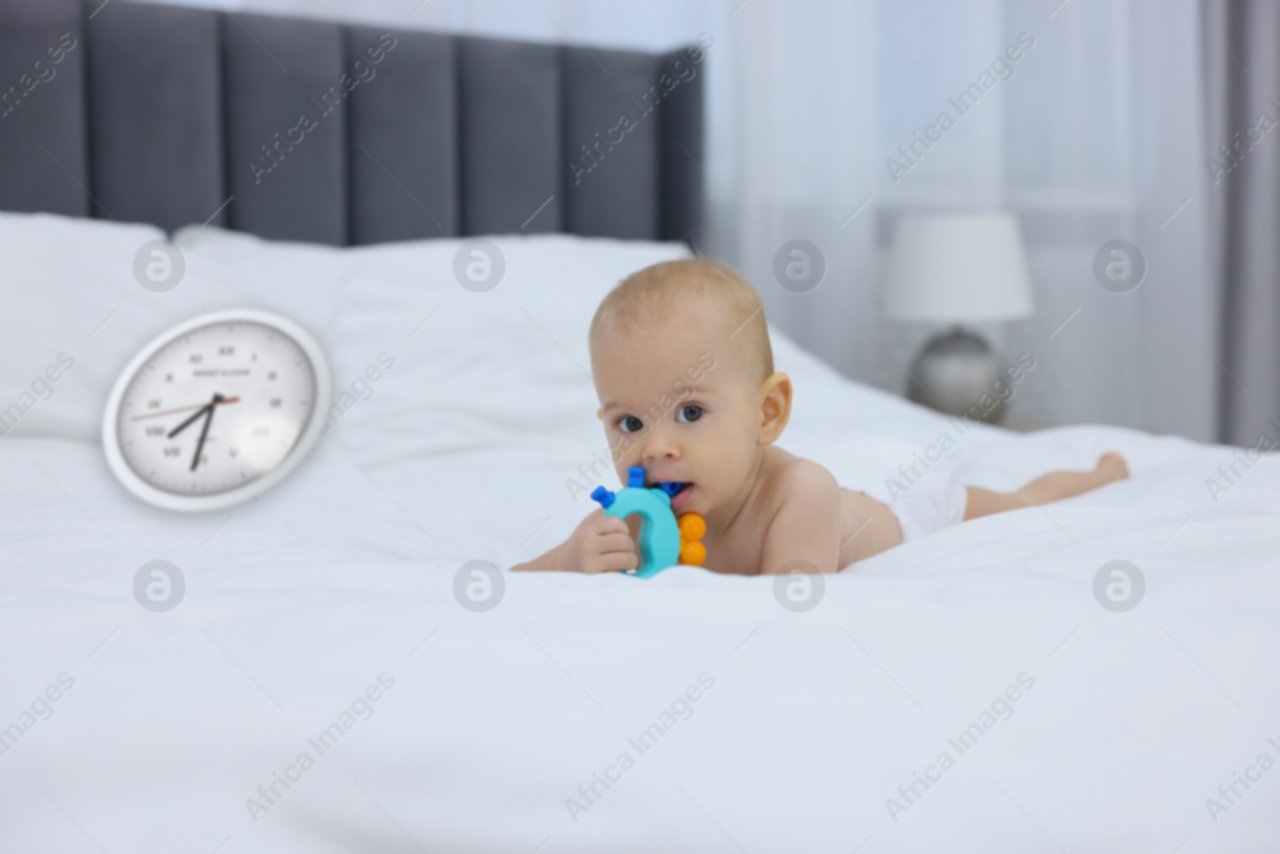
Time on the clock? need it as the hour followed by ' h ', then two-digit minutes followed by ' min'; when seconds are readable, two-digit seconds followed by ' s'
7 h 30 min 43 s
